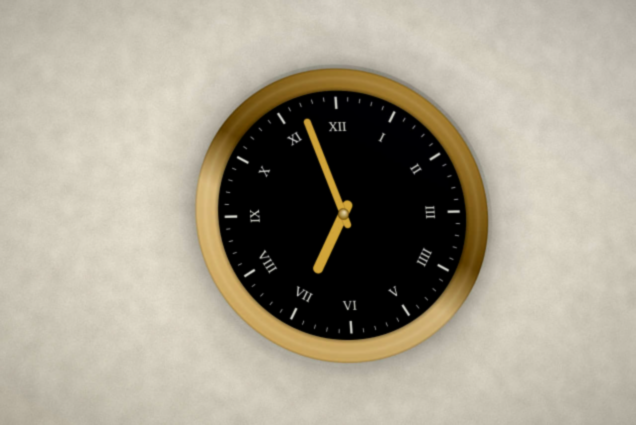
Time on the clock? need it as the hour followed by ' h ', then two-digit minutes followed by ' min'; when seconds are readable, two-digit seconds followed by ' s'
6 h 57 min
